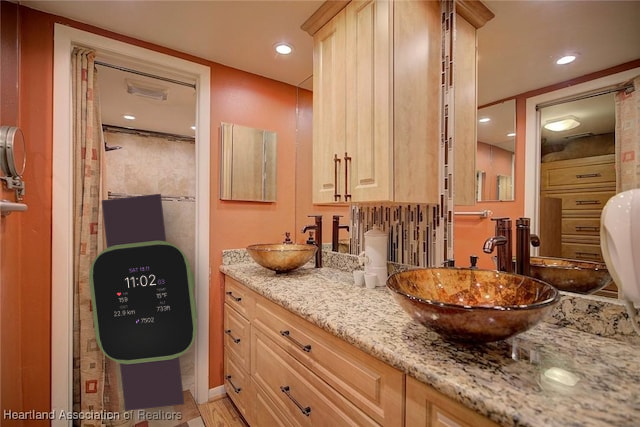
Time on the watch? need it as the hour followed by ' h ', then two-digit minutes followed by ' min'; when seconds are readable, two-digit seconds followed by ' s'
11 h 02 min
